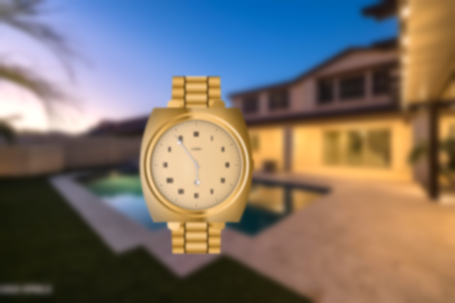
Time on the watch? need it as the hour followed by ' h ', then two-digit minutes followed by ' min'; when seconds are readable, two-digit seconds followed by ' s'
5 h 54 min
